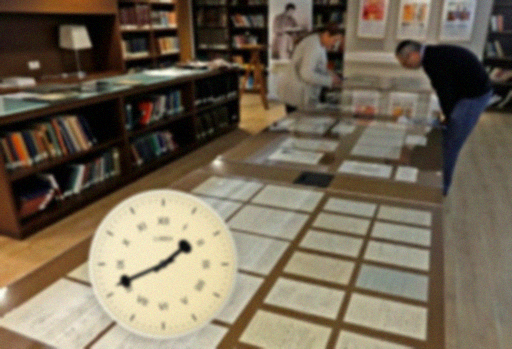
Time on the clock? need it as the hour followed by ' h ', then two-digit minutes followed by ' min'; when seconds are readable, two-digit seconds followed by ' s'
1 h 41 min
